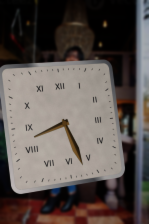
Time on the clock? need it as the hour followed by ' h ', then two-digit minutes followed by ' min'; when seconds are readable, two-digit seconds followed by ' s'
8 h 27 min
